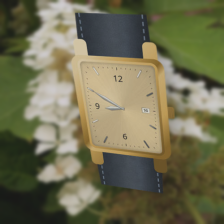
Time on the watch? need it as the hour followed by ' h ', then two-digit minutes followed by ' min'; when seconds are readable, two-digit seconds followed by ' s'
8 h 50 min
